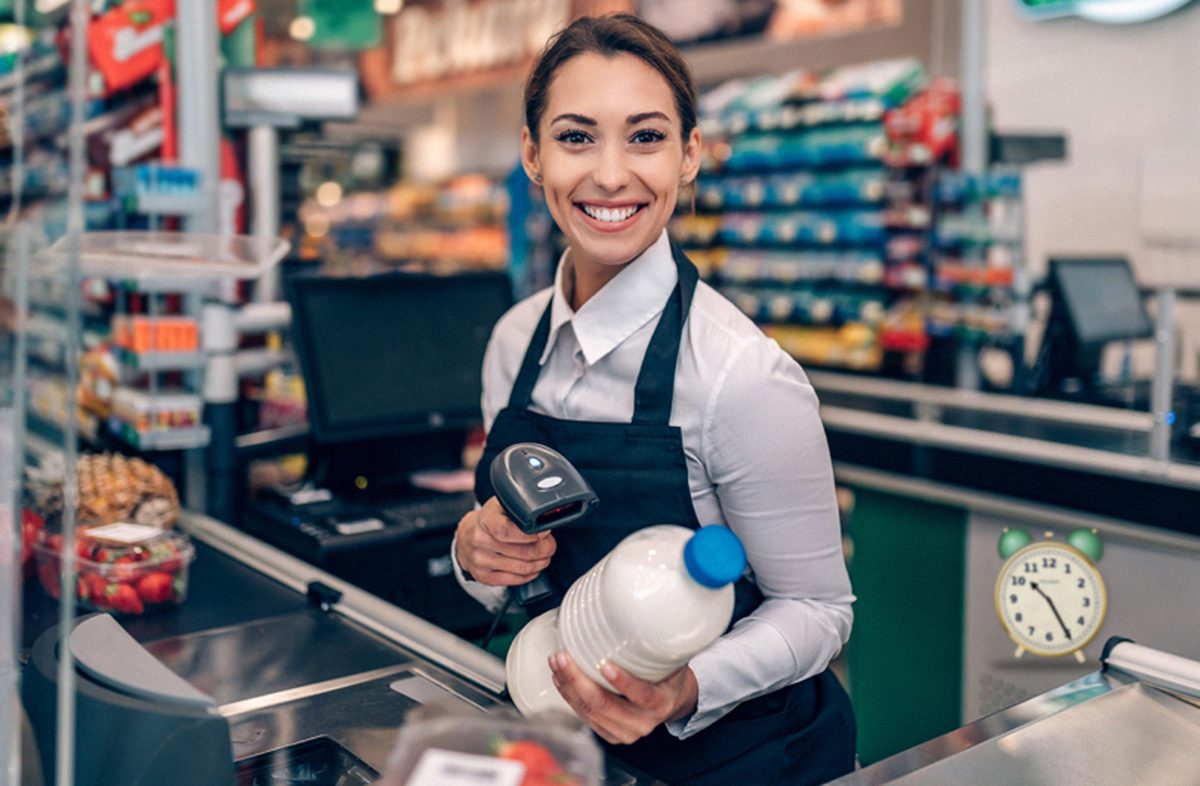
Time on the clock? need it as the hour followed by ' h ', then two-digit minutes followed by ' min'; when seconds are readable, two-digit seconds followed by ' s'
10 h 25 min
